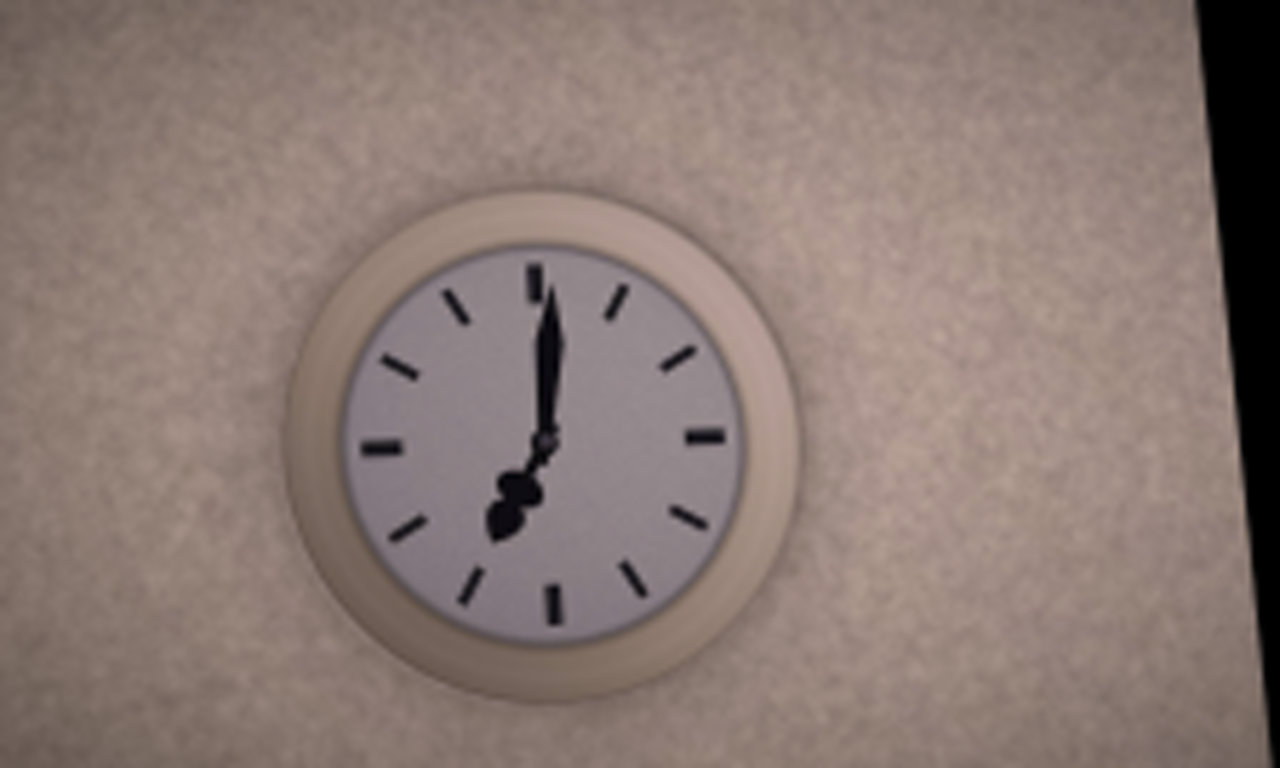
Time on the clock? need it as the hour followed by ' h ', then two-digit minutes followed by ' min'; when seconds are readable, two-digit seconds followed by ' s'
7 h 01 min
